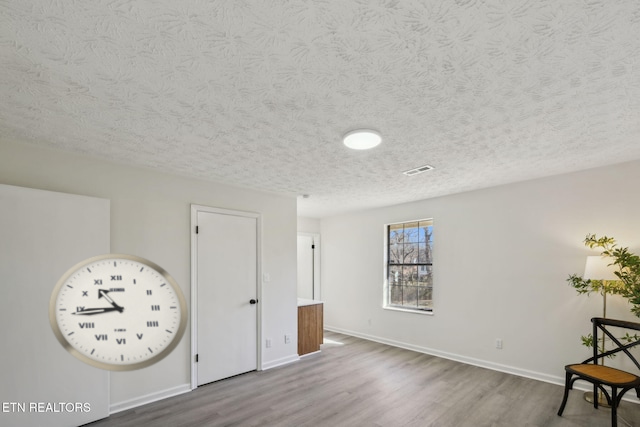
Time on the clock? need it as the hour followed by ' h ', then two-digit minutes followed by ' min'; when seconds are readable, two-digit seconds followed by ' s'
10 h 44 min
